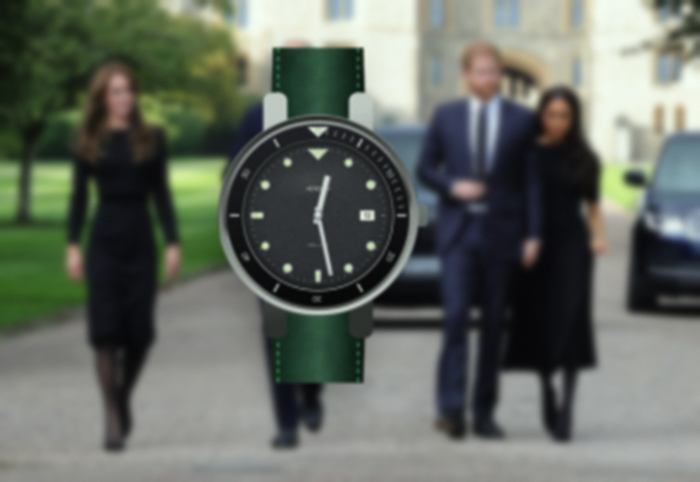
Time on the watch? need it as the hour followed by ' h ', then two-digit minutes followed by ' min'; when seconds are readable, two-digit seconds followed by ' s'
12 h 28 min
